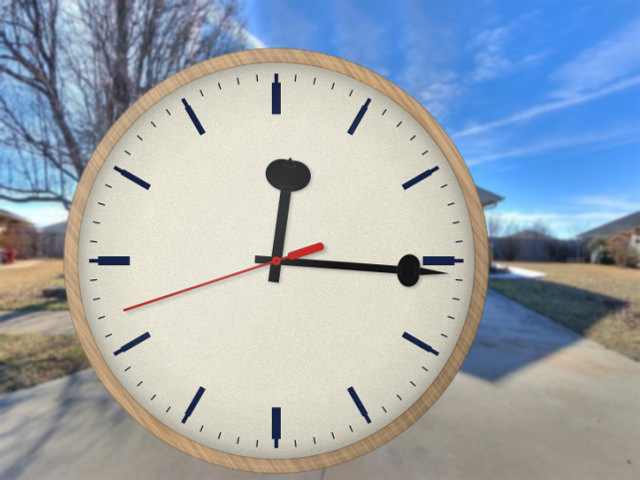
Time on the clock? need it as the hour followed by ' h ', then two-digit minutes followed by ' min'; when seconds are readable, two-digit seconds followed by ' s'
12 h 15 min 42 s
